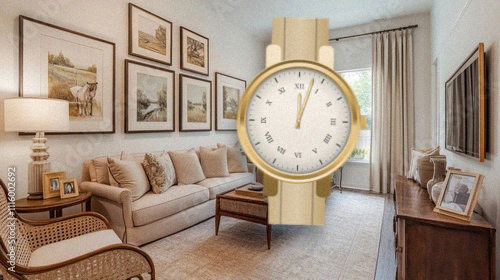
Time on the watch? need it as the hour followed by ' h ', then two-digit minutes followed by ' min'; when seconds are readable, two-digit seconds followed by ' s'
12 h 03 min
